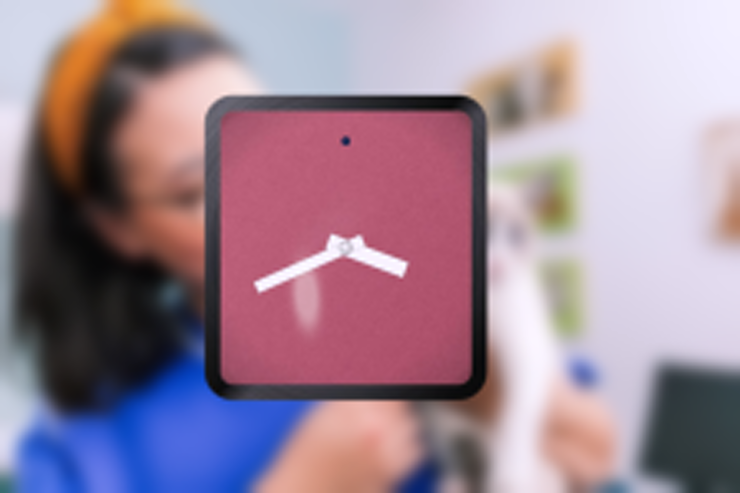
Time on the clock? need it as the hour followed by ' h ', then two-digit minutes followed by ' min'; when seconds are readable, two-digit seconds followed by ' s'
3 h 41 min
